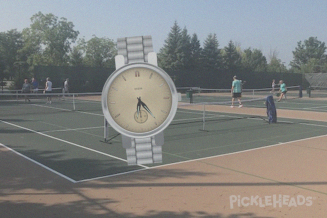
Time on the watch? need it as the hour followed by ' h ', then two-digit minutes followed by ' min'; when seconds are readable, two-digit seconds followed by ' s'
6 h 24 min
